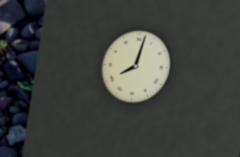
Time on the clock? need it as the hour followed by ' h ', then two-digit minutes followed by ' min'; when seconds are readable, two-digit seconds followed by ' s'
8 h 02 min
